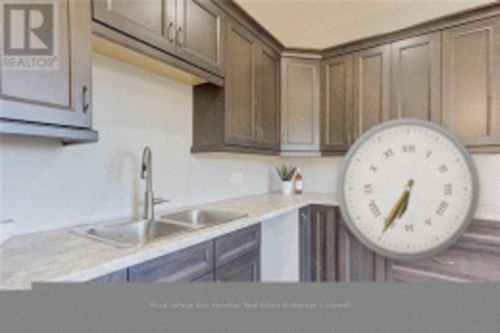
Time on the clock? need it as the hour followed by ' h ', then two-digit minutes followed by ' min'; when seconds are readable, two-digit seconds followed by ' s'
6 h 35 min
